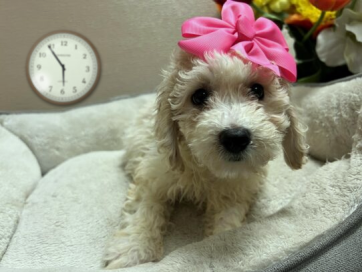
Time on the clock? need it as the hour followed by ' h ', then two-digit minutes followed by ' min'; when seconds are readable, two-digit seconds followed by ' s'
5 h 54 min
